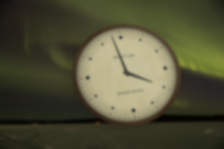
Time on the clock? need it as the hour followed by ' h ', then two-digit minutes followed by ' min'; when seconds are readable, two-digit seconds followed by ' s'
3 h 58 min
